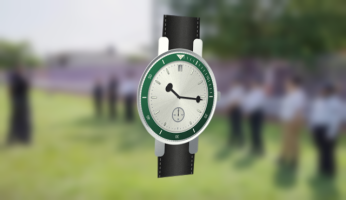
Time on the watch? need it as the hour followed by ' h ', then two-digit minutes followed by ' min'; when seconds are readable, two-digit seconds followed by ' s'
10 h 16 min
